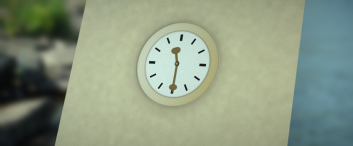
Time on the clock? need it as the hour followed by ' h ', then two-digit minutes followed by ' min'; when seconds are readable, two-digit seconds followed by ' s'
11 h 30 min
